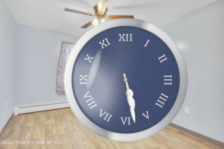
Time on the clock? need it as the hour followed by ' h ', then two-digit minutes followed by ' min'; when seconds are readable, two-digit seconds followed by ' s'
5 h 28 min
